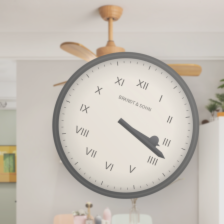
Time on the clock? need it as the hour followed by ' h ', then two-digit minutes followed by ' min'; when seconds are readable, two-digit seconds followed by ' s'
3 h 18 min
